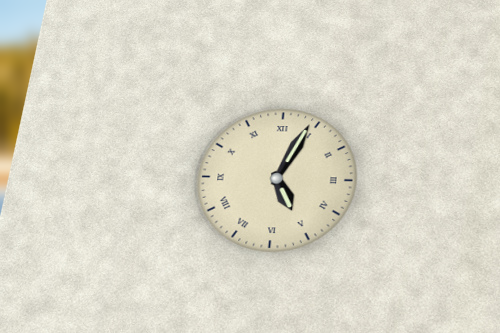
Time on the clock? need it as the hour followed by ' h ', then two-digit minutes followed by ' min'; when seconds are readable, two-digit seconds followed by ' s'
5 h 04 min
